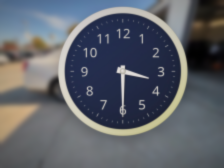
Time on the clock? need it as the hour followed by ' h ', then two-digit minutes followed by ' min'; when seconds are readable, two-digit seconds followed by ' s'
3 h 30 min
